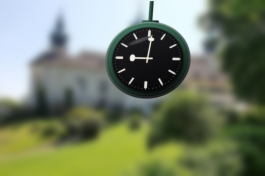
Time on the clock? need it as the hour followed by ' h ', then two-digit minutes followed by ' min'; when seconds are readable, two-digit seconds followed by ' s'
9 h 01 min
